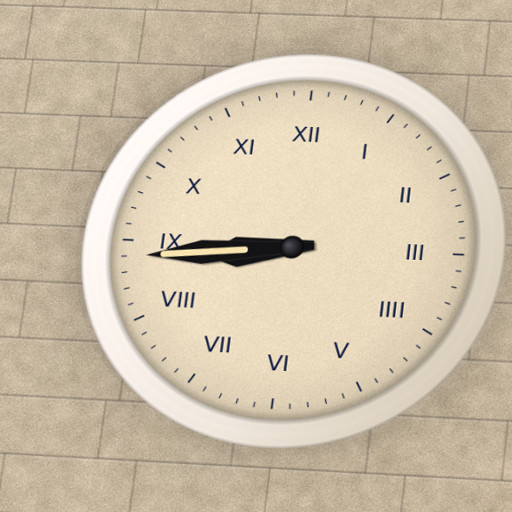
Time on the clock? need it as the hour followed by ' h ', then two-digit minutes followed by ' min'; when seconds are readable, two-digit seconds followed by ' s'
8 h 44 min
